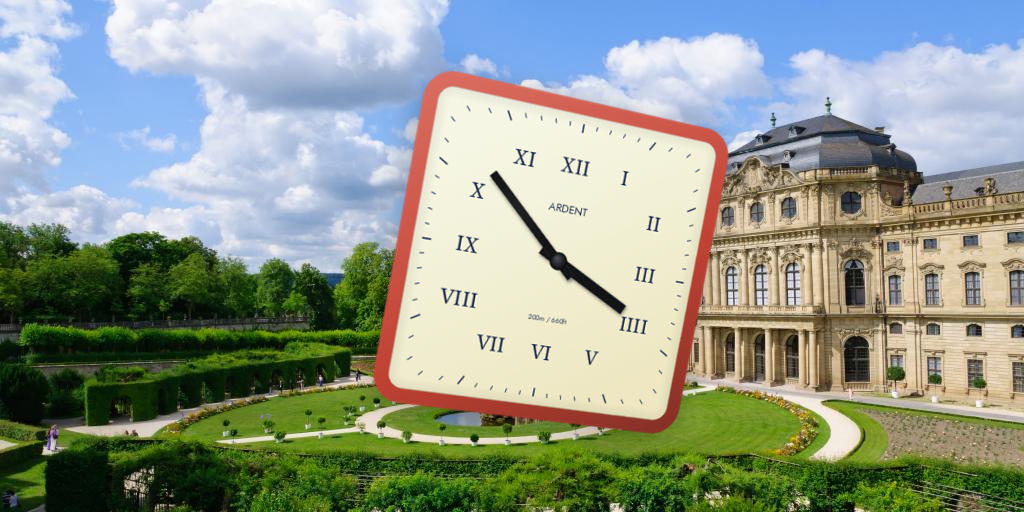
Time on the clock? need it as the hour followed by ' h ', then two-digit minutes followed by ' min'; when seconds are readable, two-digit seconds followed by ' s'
3 h 52 min
